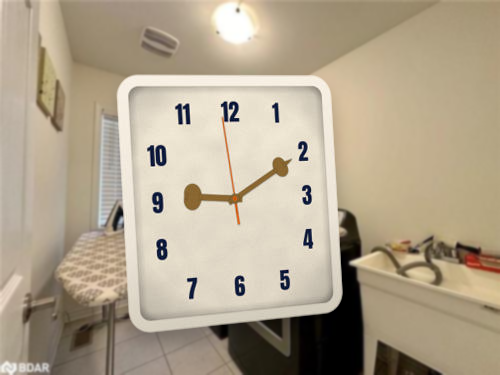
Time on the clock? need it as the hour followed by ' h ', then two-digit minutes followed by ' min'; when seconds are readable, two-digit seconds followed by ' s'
9 h 09 min 59 s
